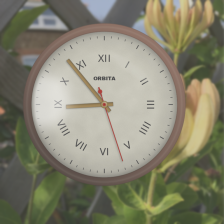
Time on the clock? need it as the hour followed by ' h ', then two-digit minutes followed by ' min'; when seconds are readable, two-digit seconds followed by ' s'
8 h 53 min 27 s
